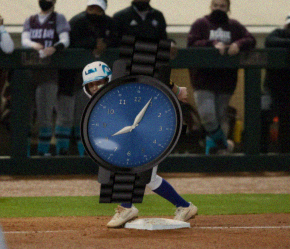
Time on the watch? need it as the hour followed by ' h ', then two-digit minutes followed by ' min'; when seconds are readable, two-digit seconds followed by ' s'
8 h 04 min
